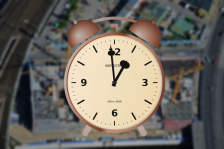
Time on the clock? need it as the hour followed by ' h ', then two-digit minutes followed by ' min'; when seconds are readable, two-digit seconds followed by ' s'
12 h 59 min
